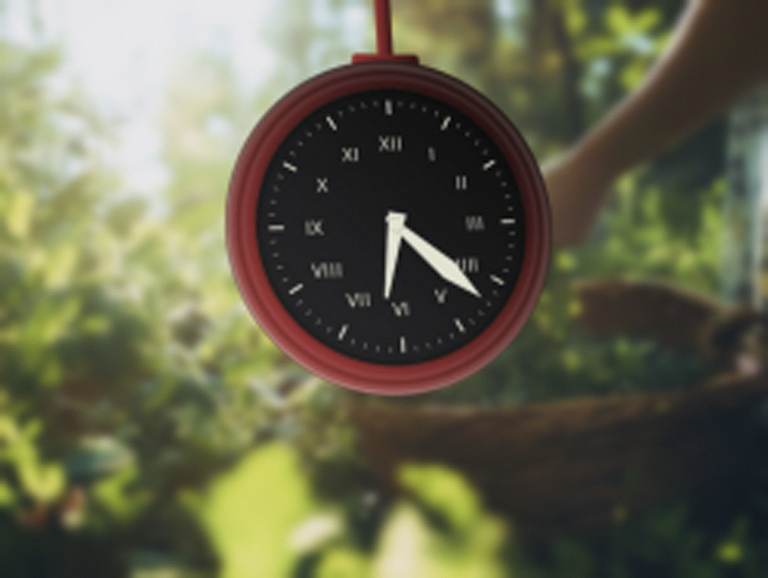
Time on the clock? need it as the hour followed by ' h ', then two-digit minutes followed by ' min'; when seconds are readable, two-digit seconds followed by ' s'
6 h 22 min
